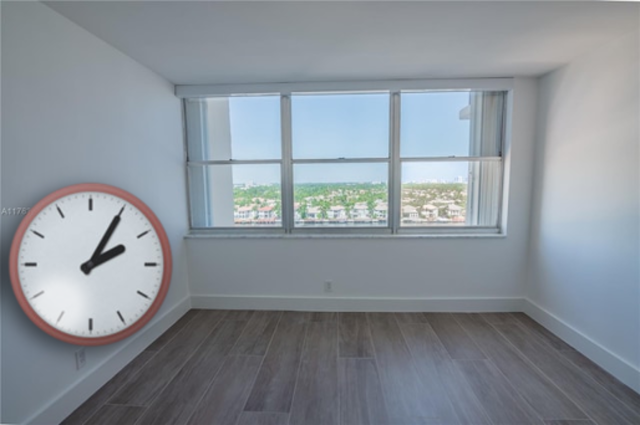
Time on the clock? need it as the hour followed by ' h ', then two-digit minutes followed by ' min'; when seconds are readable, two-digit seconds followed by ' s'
2 h 05 min
